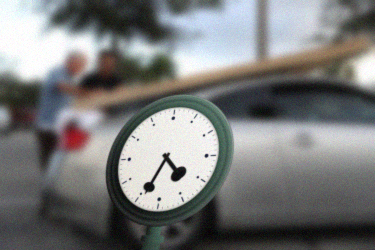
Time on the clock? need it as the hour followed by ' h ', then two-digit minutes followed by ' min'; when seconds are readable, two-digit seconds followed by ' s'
4 h 34 min
